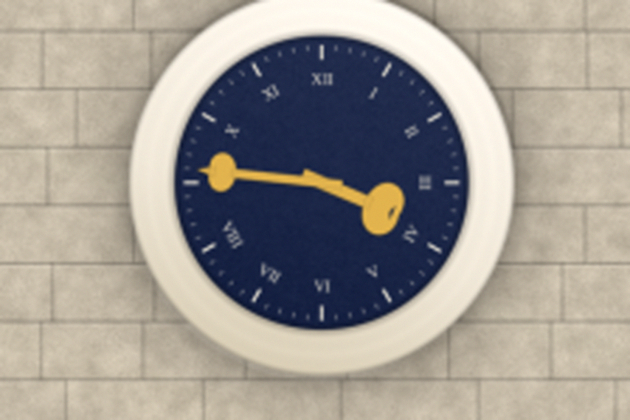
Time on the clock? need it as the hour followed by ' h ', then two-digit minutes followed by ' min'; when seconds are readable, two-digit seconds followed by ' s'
3 h 46 min
